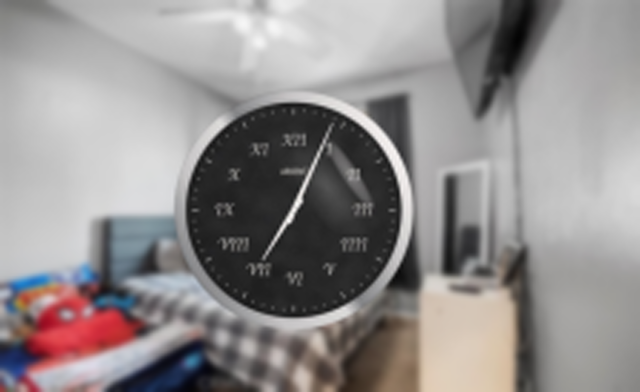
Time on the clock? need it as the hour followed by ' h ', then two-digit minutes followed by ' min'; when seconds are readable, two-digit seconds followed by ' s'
7 h 04 min
